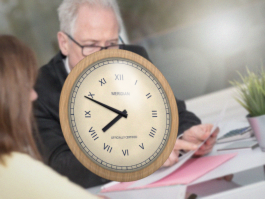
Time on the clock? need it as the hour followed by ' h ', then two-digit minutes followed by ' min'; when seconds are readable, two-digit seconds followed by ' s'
7 h 49 min
